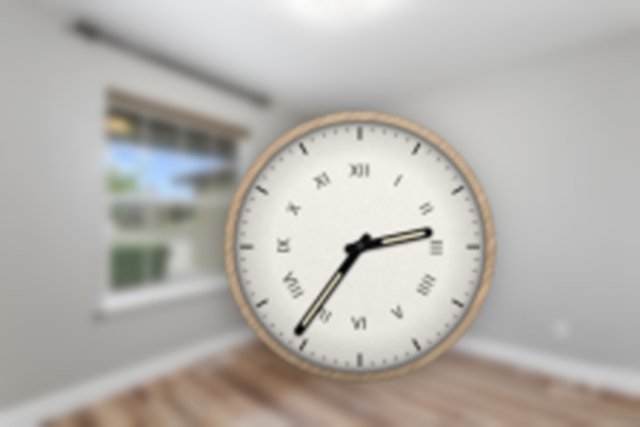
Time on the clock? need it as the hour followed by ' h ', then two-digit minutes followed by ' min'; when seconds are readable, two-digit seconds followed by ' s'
2 h 36 min
